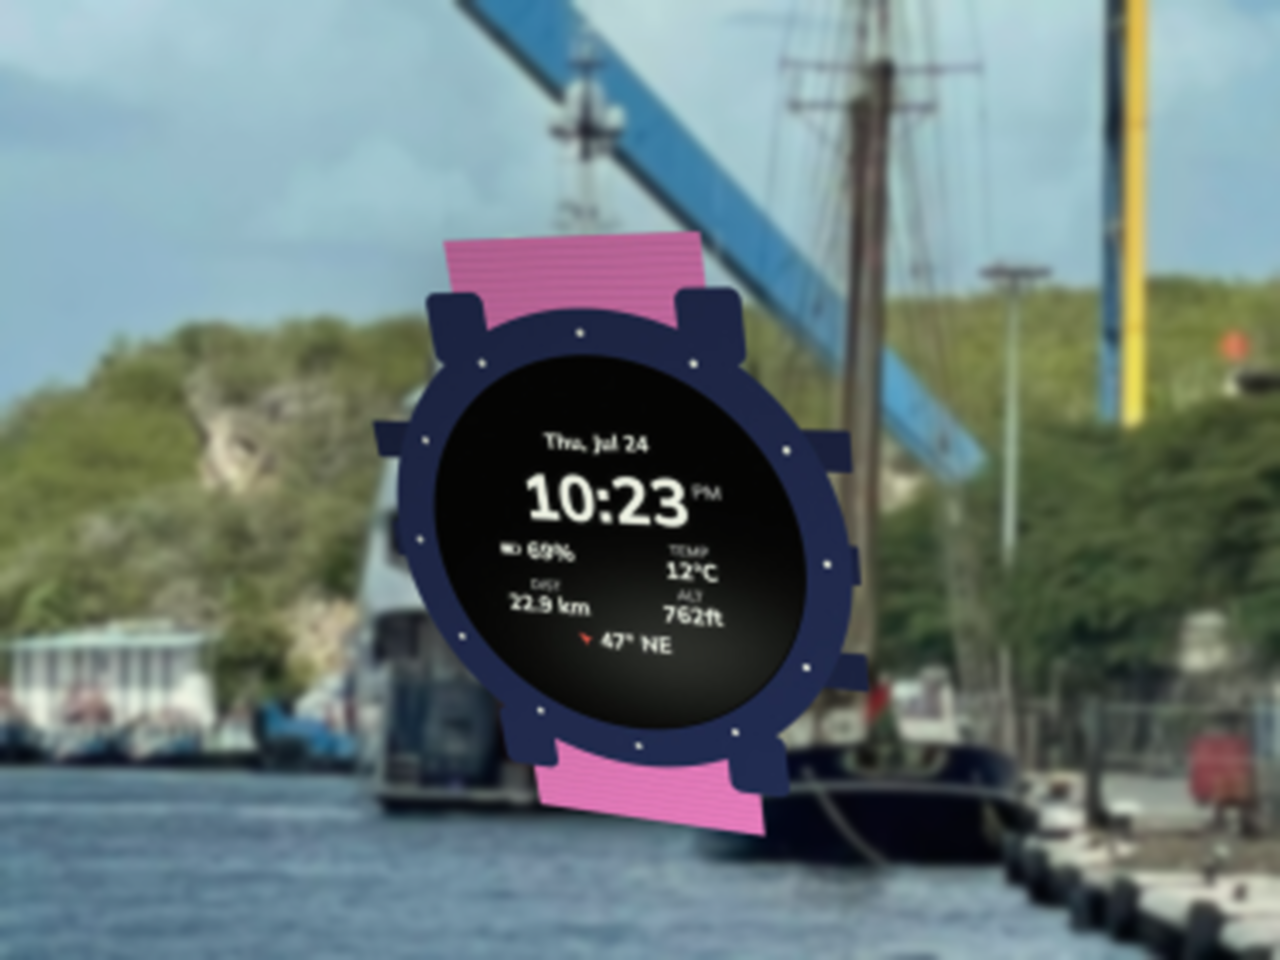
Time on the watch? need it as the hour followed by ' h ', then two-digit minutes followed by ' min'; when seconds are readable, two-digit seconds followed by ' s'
10 h 23 min
